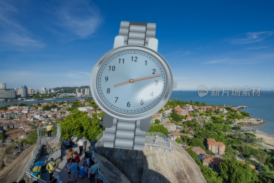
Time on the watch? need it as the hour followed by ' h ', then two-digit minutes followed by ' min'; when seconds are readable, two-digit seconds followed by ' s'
8 h 12 min
